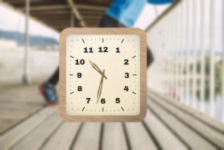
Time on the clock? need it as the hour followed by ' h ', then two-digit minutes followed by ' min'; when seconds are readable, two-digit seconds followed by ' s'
10 h 32 min
